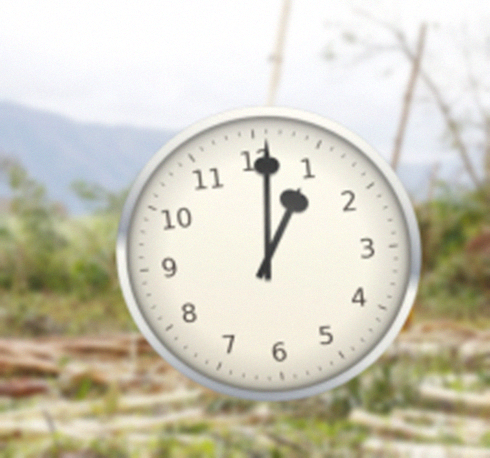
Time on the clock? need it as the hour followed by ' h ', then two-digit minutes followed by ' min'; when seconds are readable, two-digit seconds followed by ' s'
1 h 01 min
